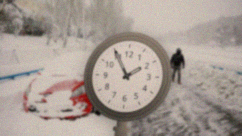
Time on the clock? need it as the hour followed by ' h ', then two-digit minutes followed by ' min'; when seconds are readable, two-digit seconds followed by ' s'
1 h 55 min
